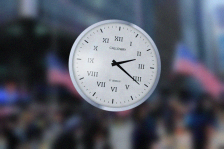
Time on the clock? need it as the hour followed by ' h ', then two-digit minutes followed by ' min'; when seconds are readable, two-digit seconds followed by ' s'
2 h 21 min
